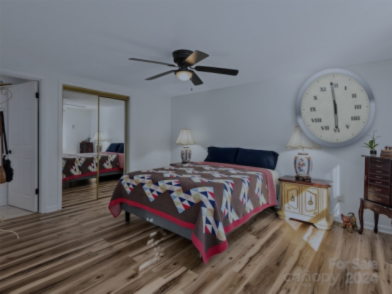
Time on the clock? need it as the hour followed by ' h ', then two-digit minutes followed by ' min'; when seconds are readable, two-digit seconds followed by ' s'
5 h 59 min
